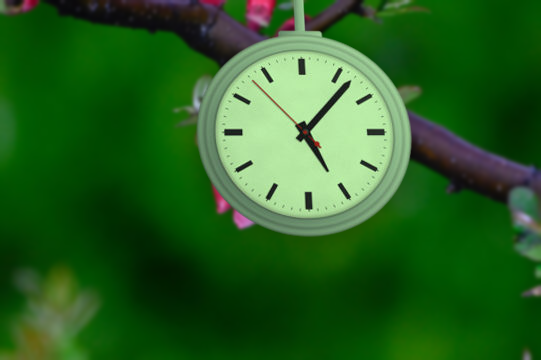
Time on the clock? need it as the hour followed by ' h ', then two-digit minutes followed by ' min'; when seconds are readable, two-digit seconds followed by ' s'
5 h 06 min 53 s
